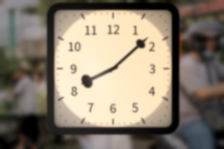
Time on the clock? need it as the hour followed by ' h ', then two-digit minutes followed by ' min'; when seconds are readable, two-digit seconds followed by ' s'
8 h 08 min
